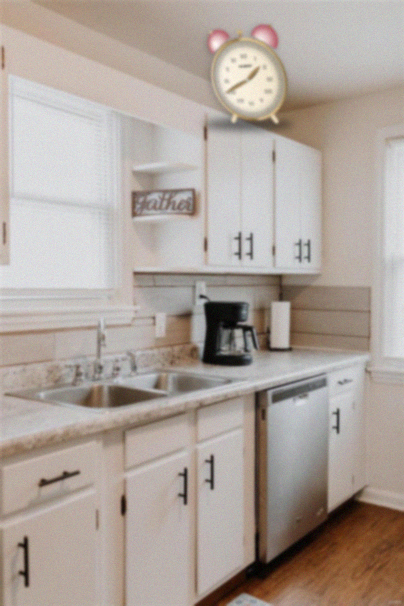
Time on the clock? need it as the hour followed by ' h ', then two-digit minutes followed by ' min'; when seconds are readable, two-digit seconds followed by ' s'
1 h 41 min
